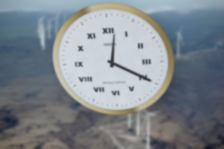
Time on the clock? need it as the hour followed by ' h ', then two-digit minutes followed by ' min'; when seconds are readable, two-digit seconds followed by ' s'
12 h 20 min
